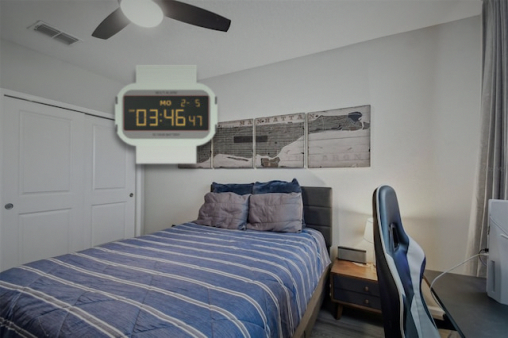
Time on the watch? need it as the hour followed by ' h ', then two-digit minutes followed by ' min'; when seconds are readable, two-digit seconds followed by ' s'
3 h 46 min 47 s
